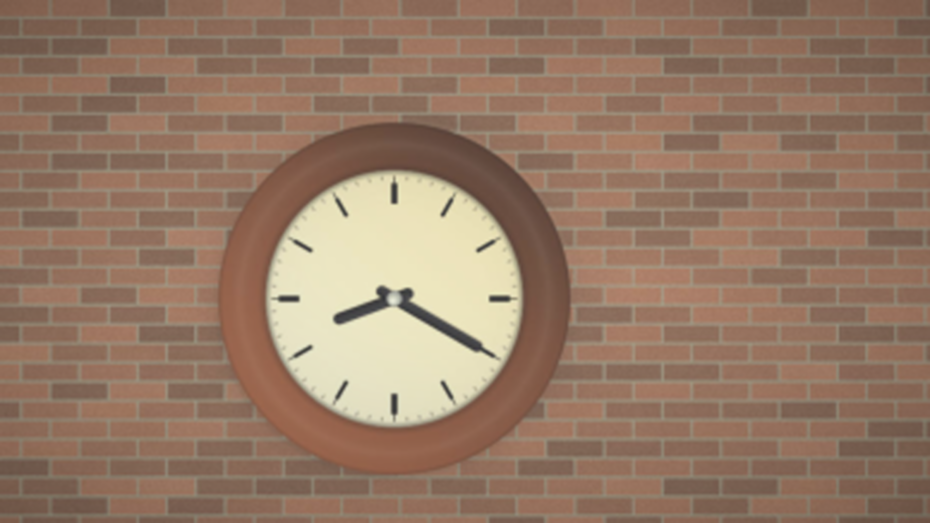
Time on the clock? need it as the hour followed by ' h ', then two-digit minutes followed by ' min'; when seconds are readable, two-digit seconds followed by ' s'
8 h 20 min
